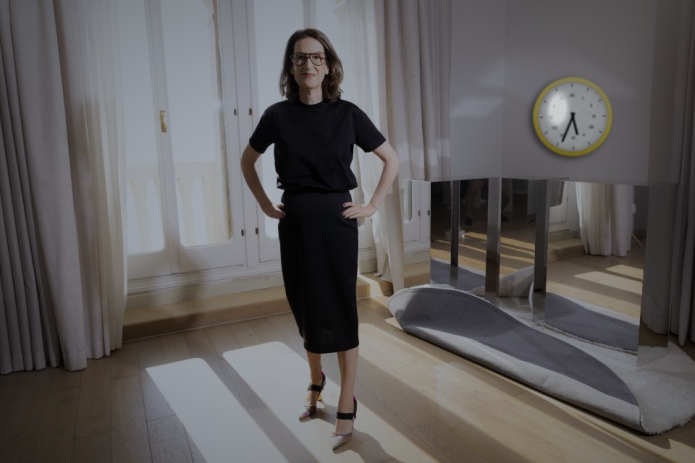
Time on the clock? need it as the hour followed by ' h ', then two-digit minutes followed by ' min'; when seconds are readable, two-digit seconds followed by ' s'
5 h 34 min
